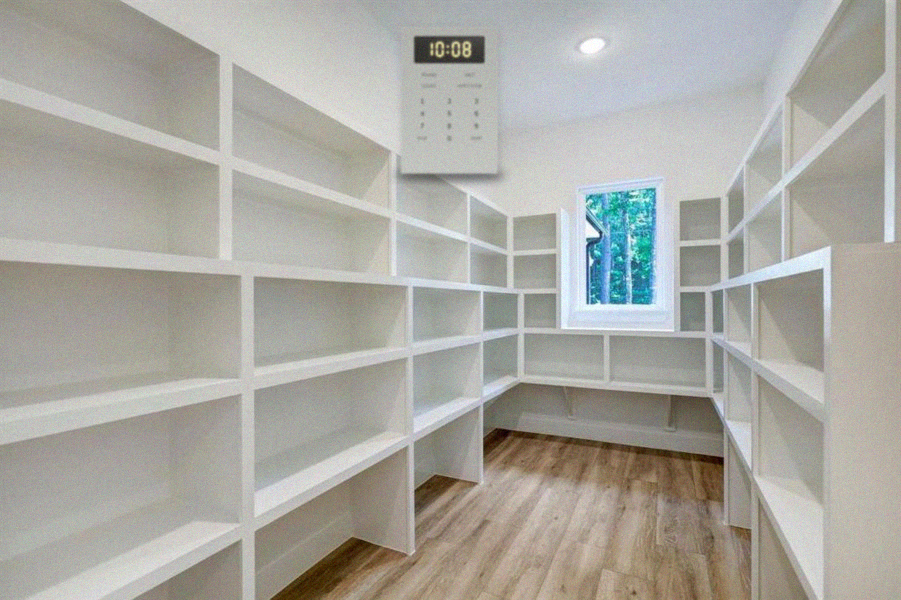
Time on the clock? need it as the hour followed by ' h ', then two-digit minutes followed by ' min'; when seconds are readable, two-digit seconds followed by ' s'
10 h 08 min
